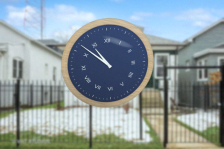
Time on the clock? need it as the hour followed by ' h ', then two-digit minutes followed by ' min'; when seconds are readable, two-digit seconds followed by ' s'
10 h 52 min
